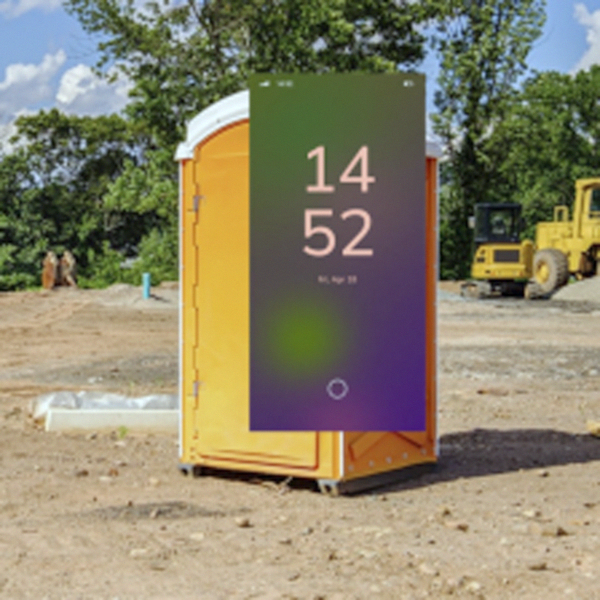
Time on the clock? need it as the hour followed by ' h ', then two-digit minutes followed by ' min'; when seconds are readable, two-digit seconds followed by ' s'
14 h 52 min
